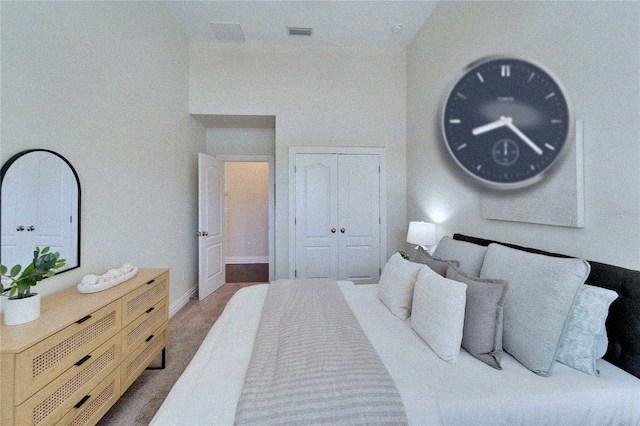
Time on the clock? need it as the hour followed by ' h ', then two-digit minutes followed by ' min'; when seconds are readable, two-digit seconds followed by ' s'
8 h 22 min
